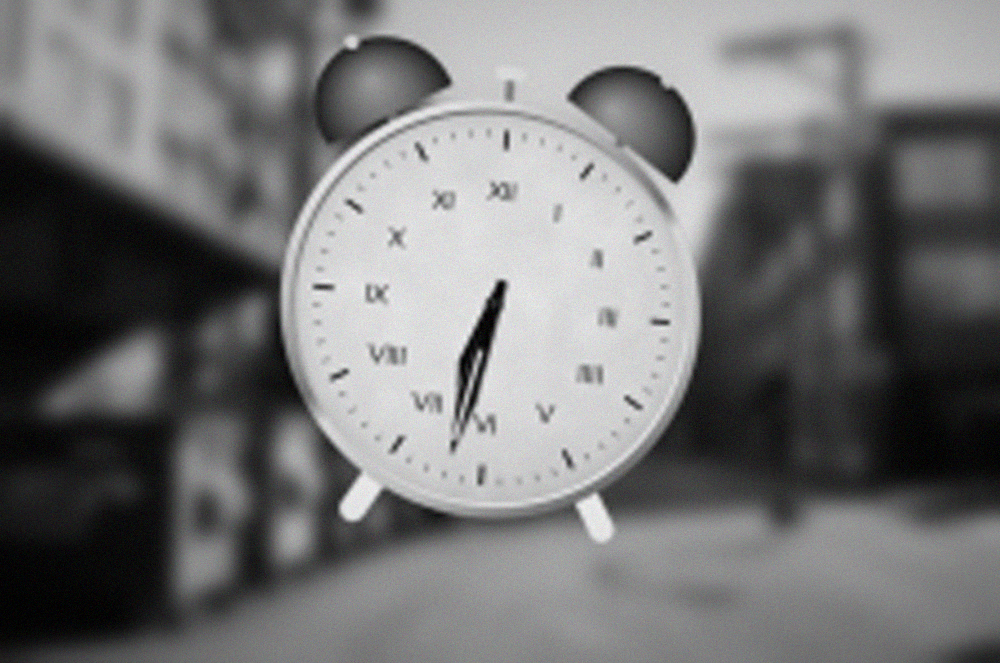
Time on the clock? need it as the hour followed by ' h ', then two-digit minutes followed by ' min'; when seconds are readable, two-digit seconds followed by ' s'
6 h 32 min
